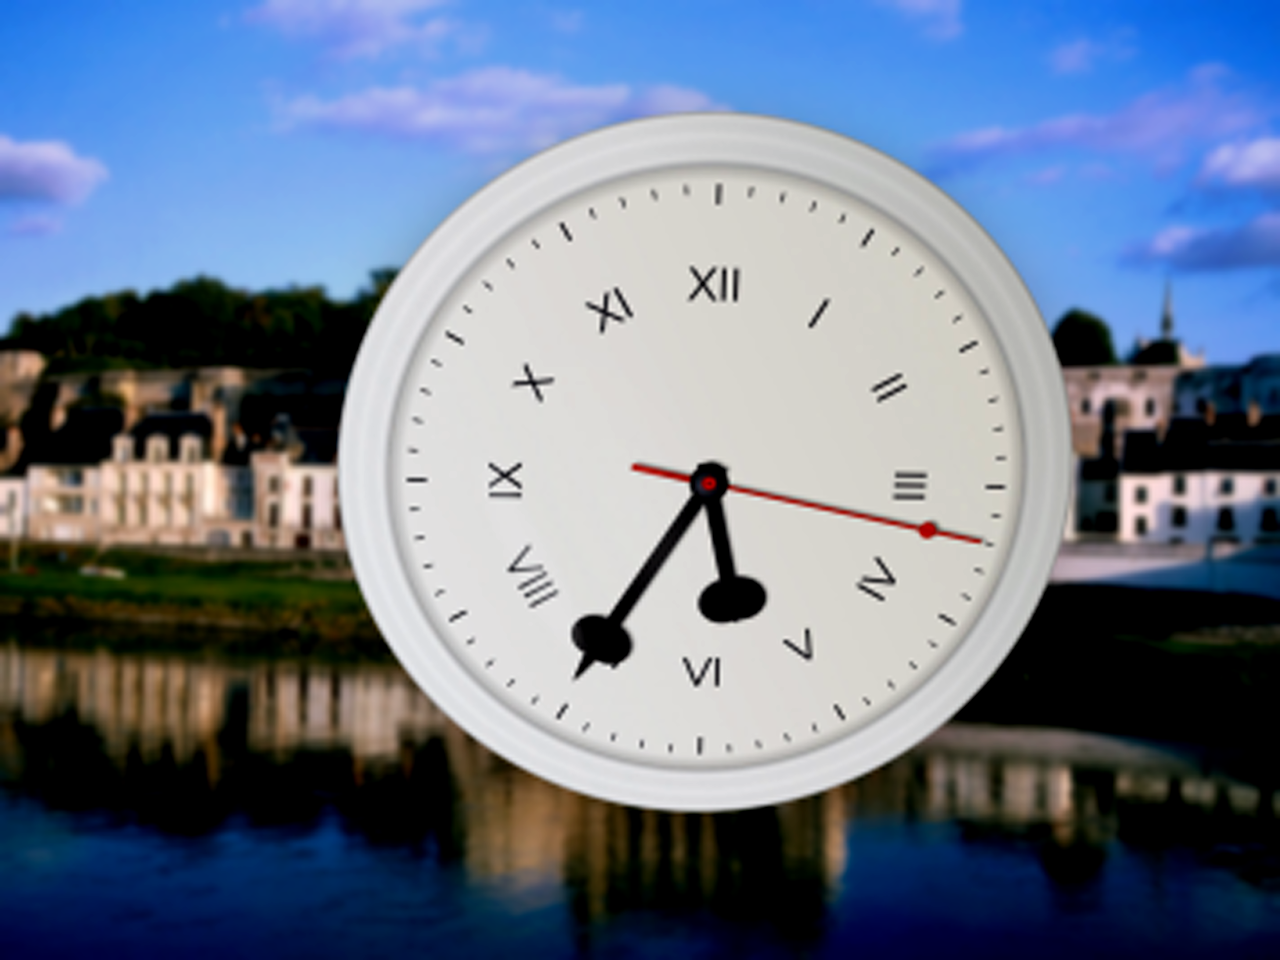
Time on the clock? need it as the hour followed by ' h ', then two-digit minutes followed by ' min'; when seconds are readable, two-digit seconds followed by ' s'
5 h 35 min 17 s
